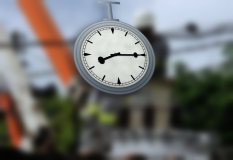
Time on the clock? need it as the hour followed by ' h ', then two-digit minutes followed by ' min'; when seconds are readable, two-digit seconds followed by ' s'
8 h 15 min
